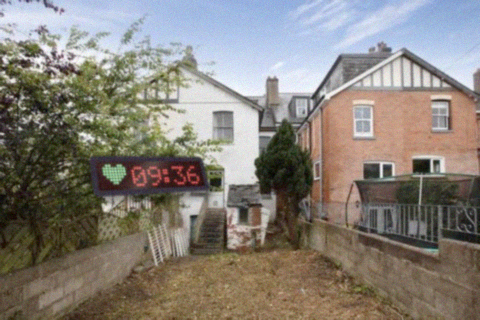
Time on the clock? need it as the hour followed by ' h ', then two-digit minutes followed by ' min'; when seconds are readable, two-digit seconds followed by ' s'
9 h 36 min
